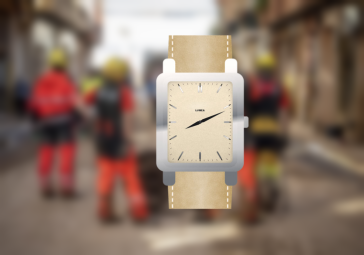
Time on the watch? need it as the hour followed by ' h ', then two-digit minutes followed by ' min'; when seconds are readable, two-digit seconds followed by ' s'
8 h 11 min
